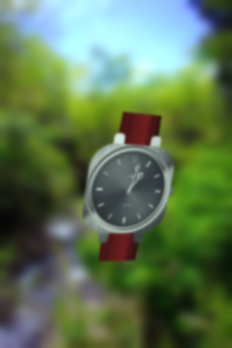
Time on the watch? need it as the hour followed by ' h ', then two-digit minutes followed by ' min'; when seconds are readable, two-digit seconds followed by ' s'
1 h 02 min
